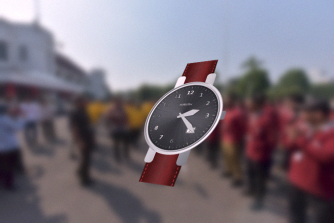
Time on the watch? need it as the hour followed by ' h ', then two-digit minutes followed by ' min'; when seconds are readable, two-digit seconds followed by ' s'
2 h 22 min
